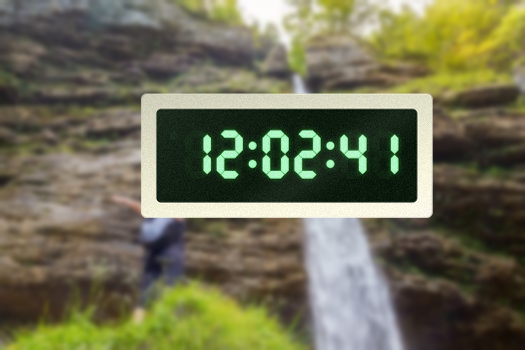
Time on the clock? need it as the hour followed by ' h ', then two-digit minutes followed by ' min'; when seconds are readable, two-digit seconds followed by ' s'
12 h 02 min 41 s
